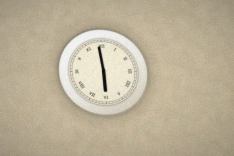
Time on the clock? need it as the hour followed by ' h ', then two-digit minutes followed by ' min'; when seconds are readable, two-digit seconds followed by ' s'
5 h 59 min
